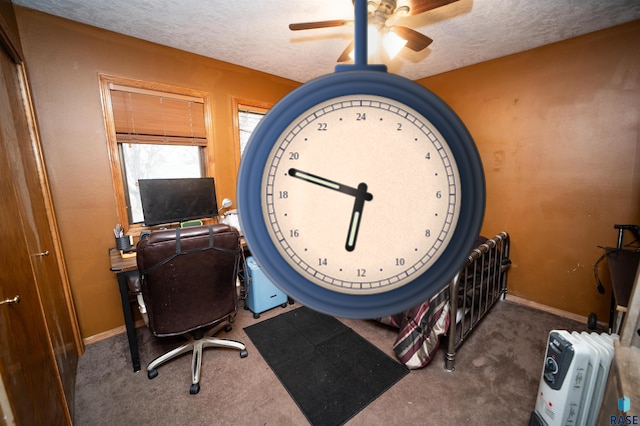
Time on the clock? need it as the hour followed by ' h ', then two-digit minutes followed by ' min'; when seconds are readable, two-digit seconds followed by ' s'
12 h 48 min
